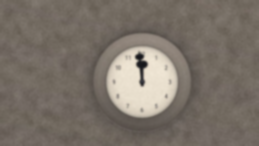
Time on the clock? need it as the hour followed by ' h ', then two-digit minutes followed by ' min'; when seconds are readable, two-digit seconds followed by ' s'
11 h 59 min
